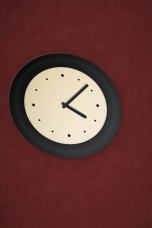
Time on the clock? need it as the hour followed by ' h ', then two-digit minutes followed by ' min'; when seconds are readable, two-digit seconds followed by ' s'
4 h 08 min
